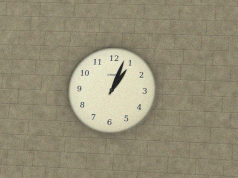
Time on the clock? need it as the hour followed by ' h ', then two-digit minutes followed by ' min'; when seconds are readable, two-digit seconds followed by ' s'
1 h 03 min
